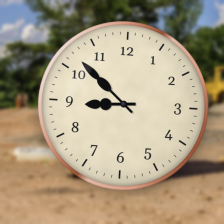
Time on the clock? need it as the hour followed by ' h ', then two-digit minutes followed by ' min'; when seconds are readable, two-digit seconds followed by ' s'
8 h 52 min
